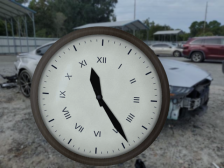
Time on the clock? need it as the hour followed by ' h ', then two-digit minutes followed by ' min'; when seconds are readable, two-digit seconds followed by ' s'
11 h 24 min
